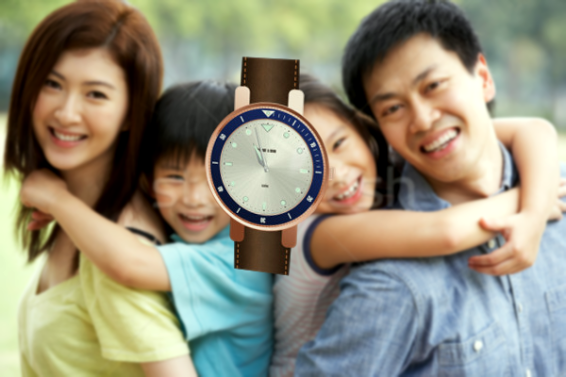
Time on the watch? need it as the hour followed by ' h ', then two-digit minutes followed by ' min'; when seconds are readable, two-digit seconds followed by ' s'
10 h 57 min
